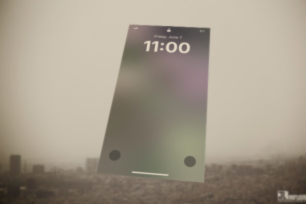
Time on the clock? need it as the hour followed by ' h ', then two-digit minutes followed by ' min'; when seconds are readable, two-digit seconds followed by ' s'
11 h 00 min
